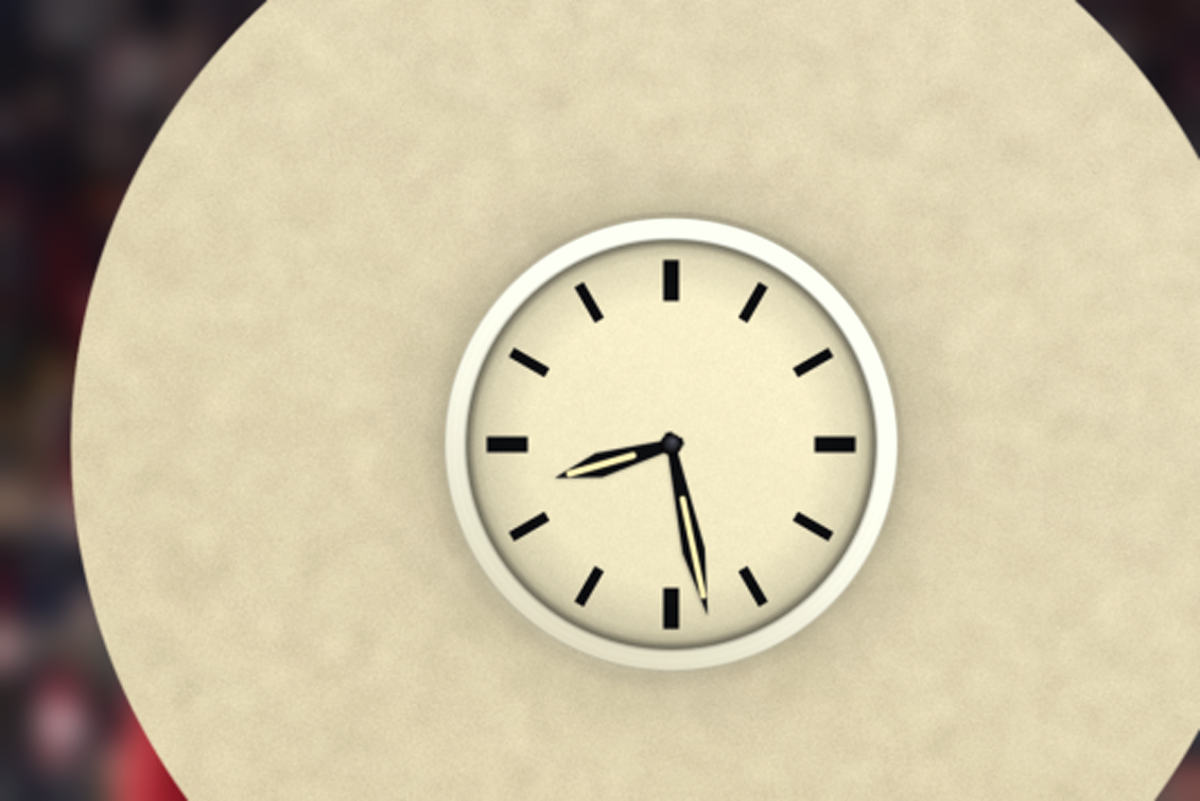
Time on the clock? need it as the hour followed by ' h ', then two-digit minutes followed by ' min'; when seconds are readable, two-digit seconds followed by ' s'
8 h 28 min
